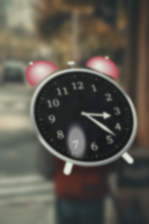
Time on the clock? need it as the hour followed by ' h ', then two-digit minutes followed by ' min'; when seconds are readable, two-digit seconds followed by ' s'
3 h 23 min
